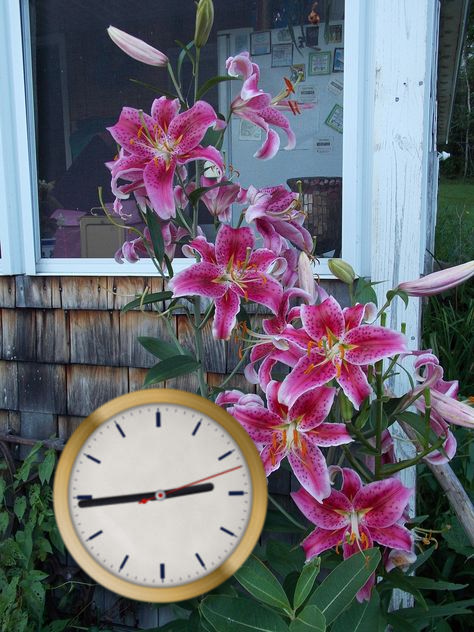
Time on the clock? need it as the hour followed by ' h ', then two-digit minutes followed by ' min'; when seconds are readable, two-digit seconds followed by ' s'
2 h 44 min 12 s
